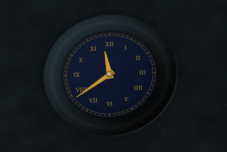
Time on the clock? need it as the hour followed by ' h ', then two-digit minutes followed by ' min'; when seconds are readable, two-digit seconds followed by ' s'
11 h 39 min
